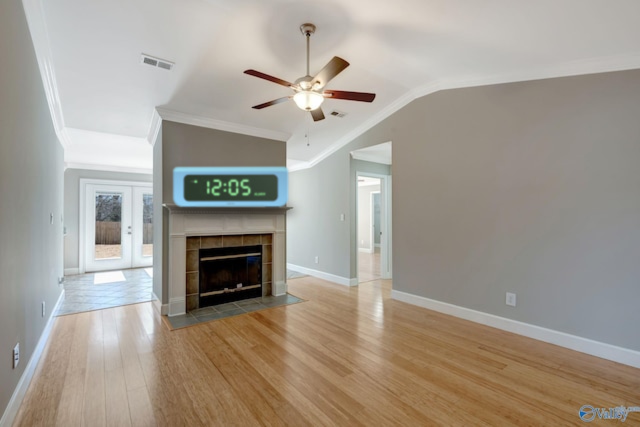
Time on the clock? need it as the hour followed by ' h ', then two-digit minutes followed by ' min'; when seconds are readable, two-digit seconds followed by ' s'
12 h 05 min
